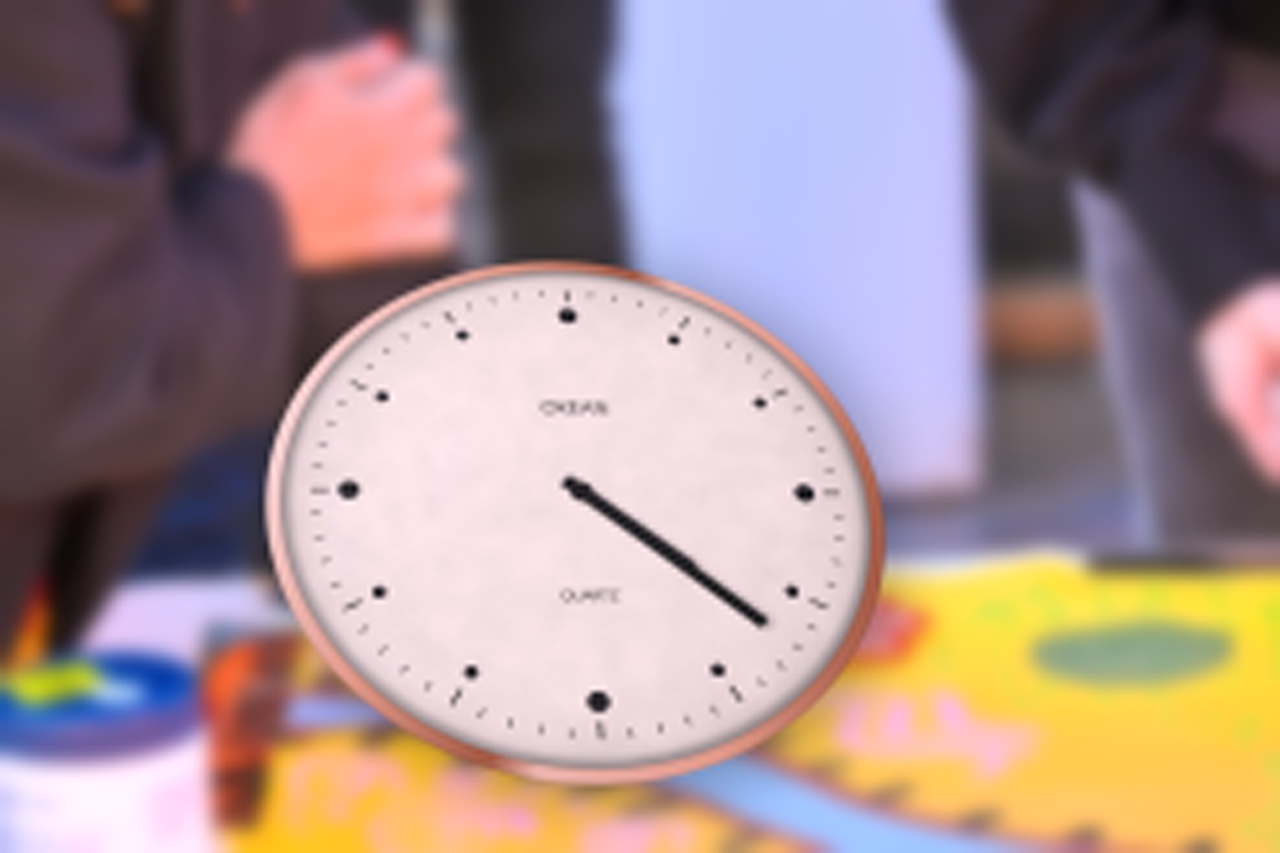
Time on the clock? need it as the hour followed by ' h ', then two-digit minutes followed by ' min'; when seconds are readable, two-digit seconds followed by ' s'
4 h 22 min
